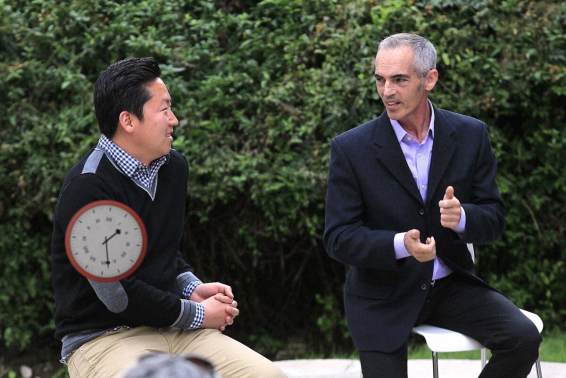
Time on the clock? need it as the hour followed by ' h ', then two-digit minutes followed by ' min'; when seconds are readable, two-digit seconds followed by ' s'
1 h 28 min
